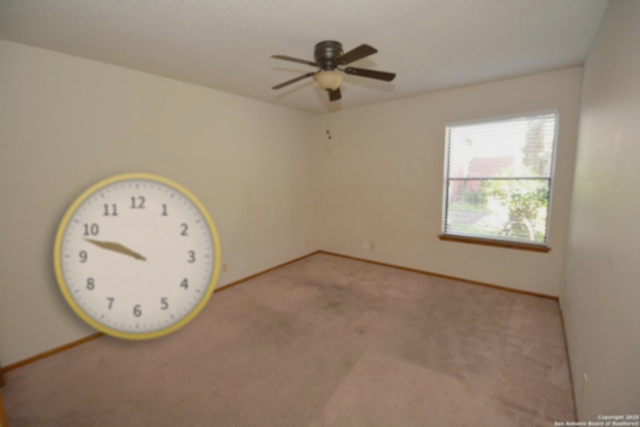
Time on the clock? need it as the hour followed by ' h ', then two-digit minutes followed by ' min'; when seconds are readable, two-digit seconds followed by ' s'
9 h 48 min
